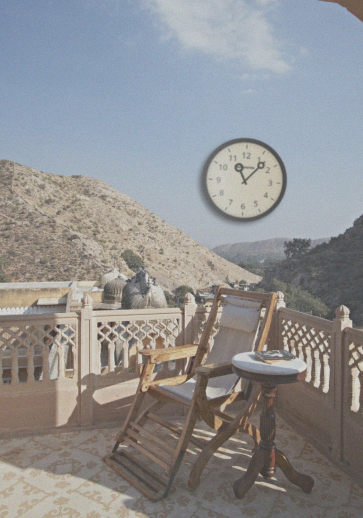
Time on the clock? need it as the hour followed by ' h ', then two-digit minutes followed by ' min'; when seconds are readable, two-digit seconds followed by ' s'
11 h 07 min
